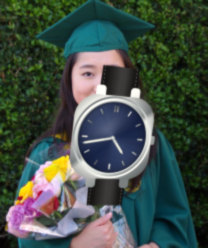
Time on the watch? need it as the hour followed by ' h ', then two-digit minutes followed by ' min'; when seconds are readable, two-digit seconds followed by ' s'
4 h 43 min
